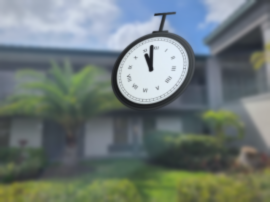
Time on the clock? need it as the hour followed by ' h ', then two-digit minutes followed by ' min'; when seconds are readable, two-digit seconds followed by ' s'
10 h 58 min
